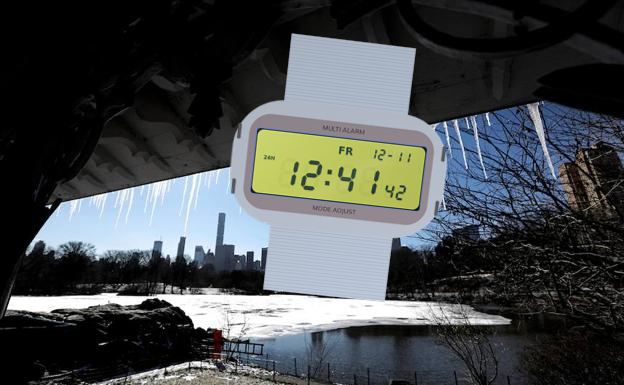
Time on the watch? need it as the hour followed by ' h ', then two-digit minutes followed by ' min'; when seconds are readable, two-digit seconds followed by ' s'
12 h 41 min 42 s
